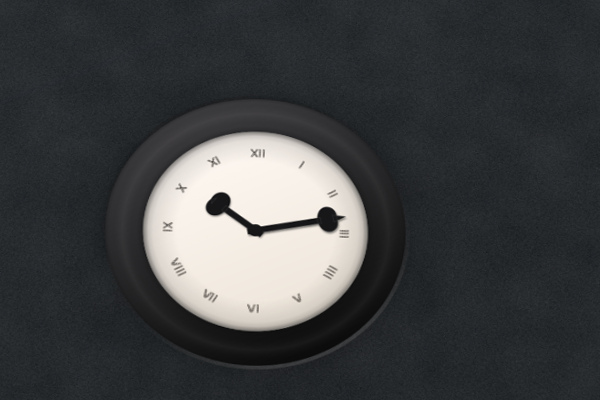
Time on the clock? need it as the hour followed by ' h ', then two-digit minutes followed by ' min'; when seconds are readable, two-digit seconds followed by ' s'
10 h 13 min
